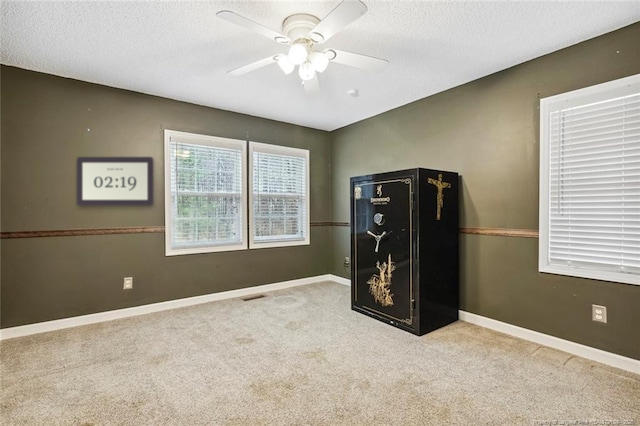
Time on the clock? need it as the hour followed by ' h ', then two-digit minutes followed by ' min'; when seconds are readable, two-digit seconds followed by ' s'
2 h 19 min
